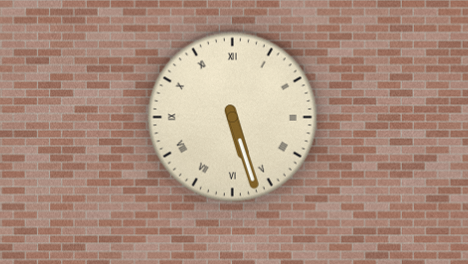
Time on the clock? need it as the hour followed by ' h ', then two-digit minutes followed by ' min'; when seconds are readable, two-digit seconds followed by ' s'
5 h 27 min
